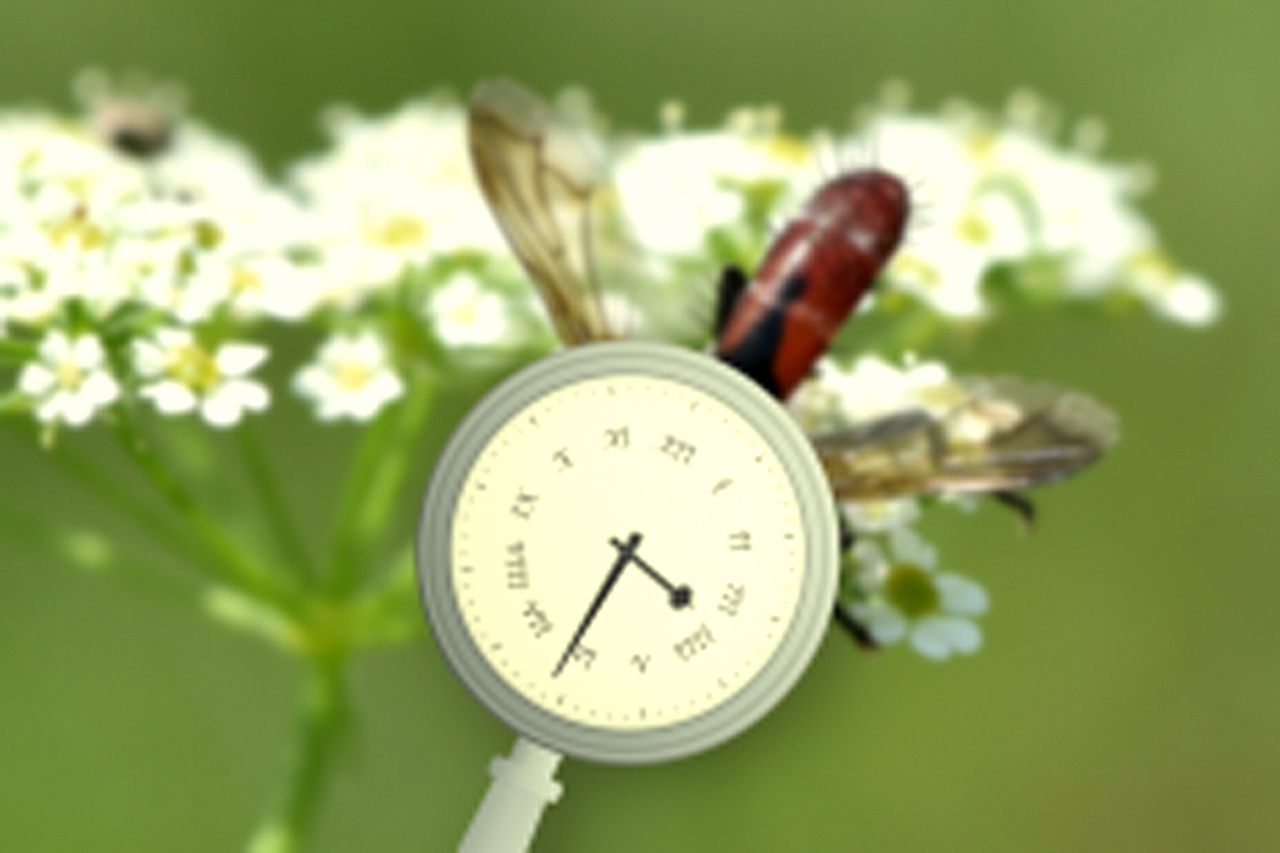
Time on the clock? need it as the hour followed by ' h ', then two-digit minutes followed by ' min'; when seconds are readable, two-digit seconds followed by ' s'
3 h 31 min
